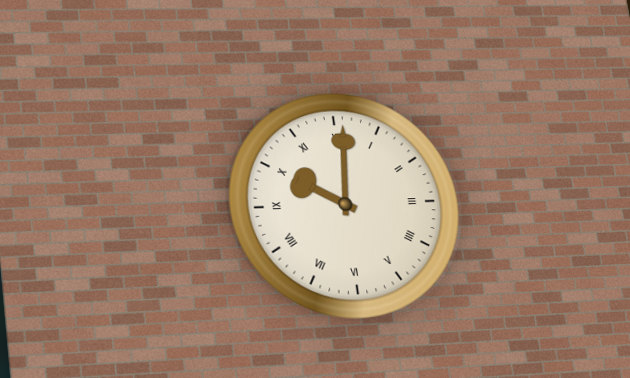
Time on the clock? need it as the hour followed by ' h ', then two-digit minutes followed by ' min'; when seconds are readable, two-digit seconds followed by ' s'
10 h 01 min
